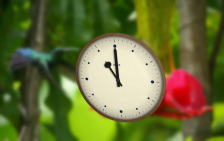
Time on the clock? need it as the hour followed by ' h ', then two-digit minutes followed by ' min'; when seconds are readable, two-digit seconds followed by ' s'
11 h 00 min
